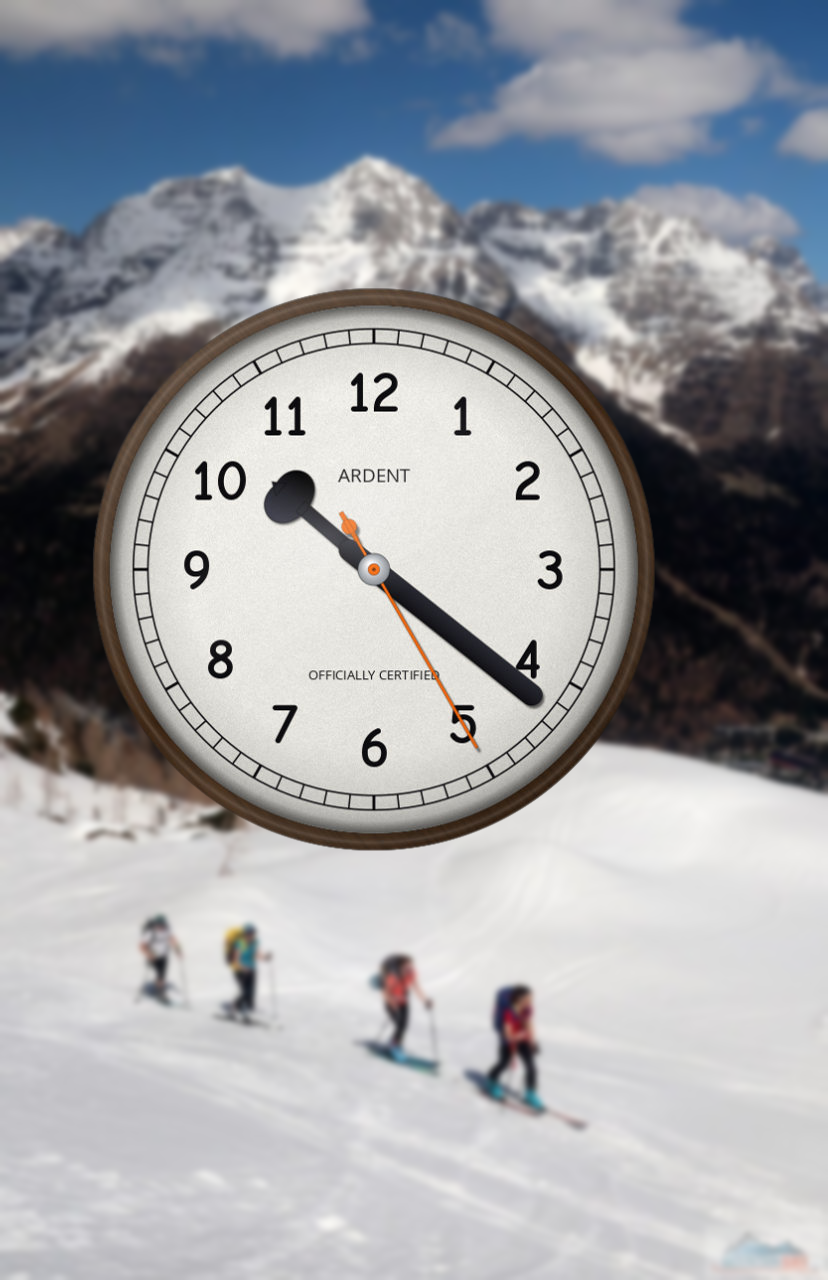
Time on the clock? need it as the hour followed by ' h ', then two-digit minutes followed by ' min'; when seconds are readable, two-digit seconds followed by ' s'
10 h 21 min 25 s
